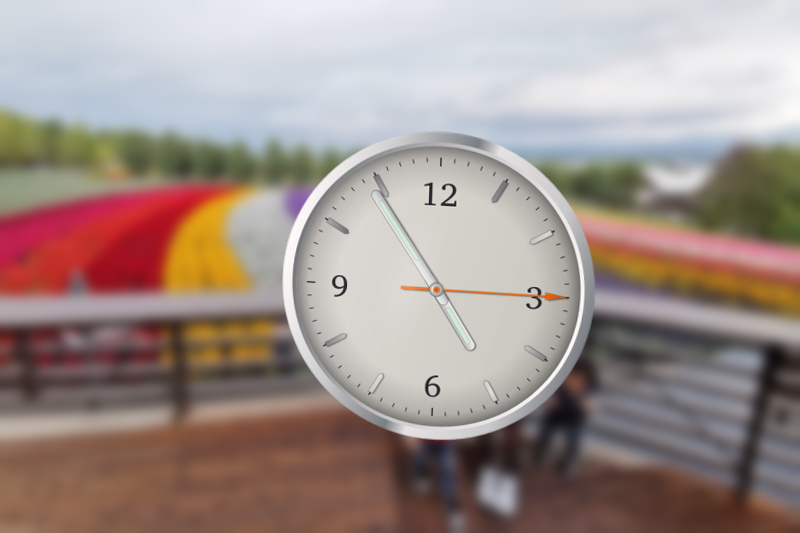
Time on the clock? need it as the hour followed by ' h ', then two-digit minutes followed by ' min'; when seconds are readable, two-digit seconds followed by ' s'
4 h 54 min 15 s
